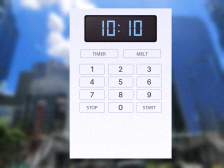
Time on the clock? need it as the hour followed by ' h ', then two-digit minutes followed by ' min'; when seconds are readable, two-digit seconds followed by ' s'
10 h 10 min
